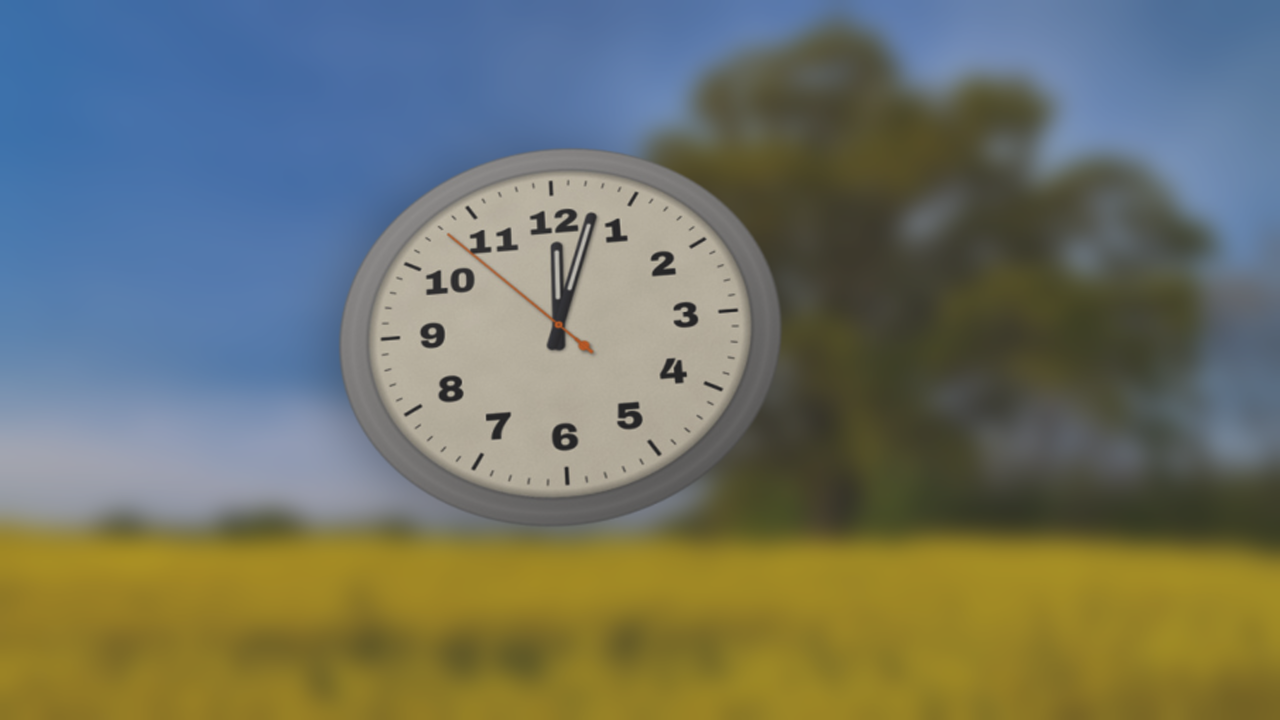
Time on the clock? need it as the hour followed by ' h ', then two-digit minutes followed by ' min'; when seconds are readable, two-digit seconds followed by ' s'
12 h 02 min 53 s
